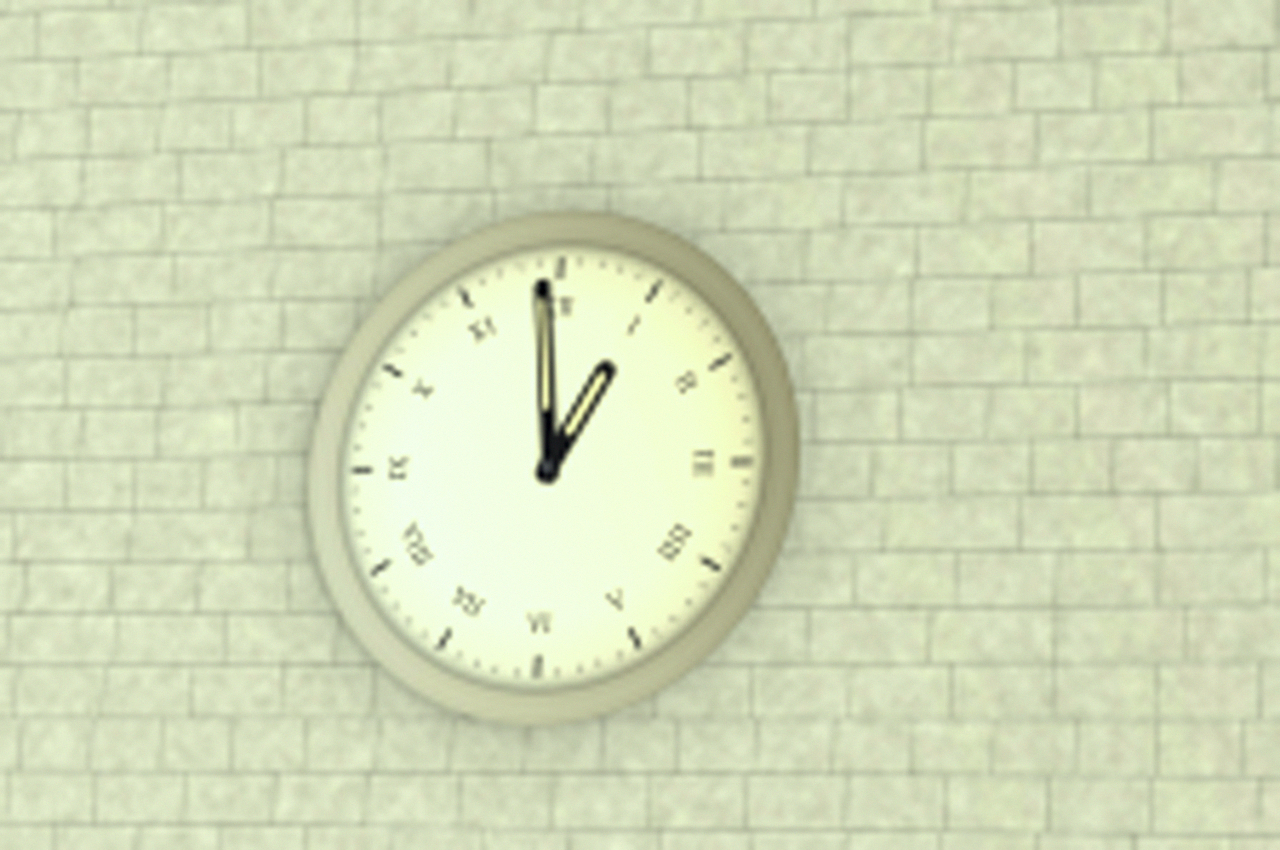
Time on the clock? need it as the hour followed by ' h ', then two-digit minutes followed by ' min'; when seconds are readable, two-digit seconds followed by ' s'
12 h 59 min
